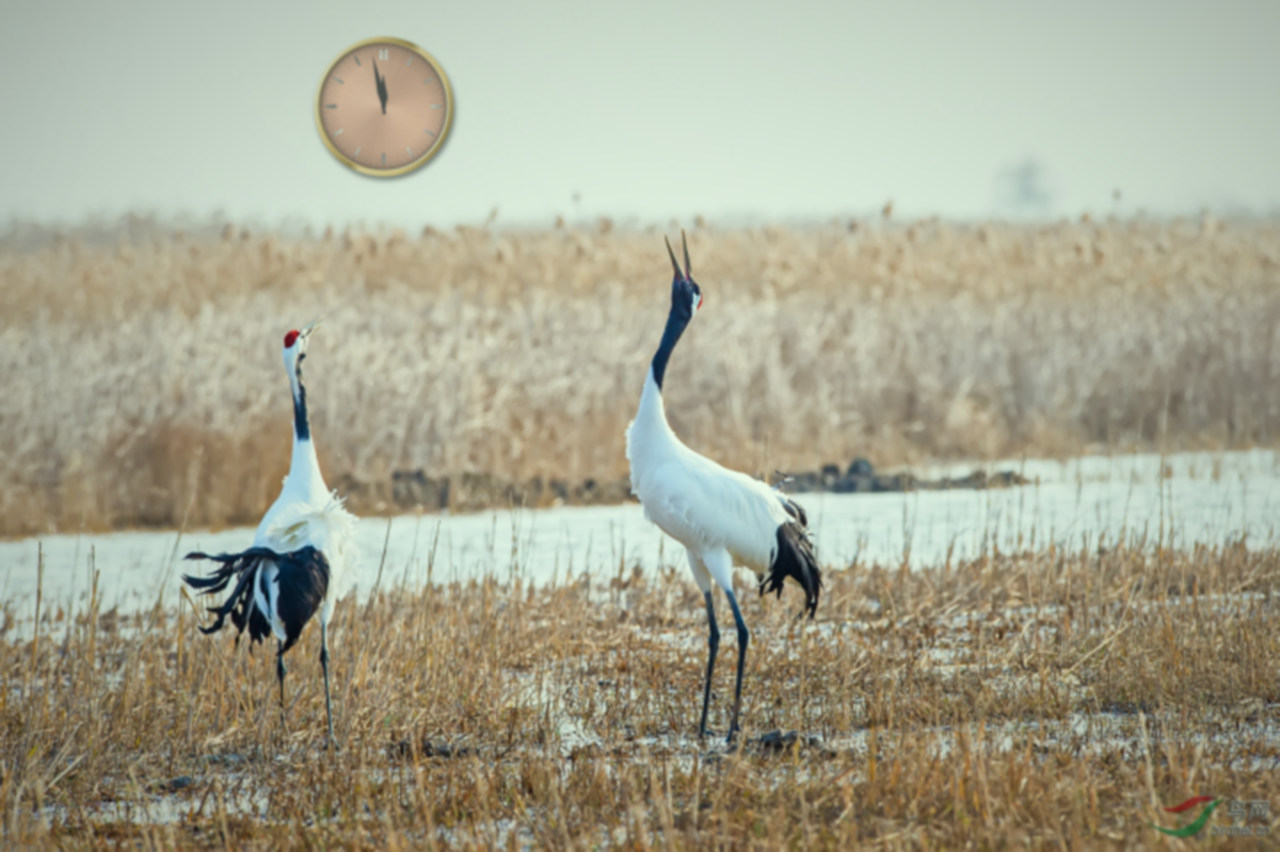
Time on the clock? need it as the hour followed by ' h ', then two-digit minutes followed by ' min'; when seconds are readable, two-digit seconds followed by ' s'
11 h 58 min
